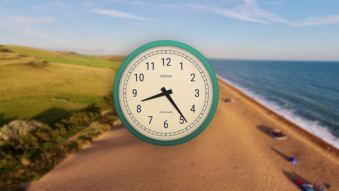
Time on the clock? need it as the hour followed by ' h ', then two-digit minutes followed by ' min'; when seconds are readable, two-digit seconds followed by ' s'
8 h 24 min
